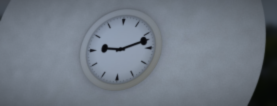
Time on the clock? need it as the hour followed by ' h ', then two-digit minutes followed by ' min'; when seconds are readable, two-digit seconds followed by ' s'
9 h 12 min
